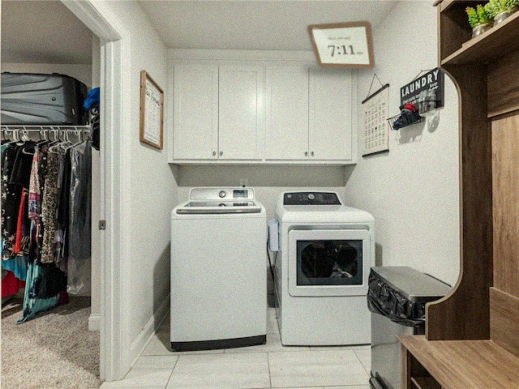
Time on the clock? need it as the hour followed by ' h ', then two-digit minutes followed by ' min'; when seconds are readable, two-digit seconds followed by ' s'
7 h 11 min
